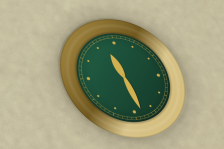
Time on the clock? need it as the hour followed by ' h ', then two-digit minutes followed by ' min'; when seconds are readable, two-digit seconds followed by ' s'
11 h 28 min
